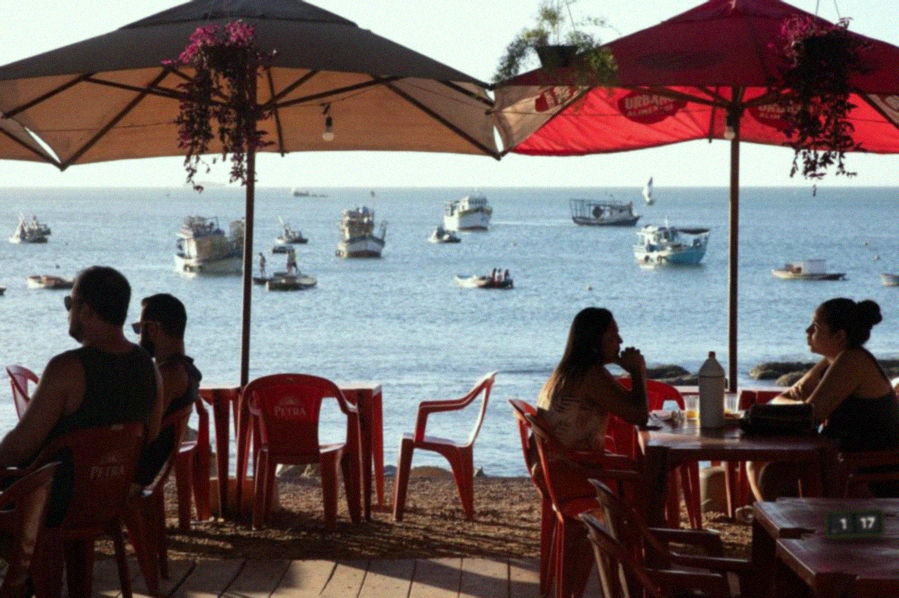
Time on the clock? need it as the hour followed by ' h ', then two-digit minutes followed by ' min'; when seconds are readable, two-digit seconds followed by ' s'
1 h 17 min
